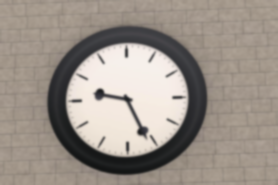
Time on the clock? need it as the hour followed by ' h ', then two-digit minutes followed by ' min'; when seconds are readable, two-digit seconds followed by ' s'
9 h 26 min
